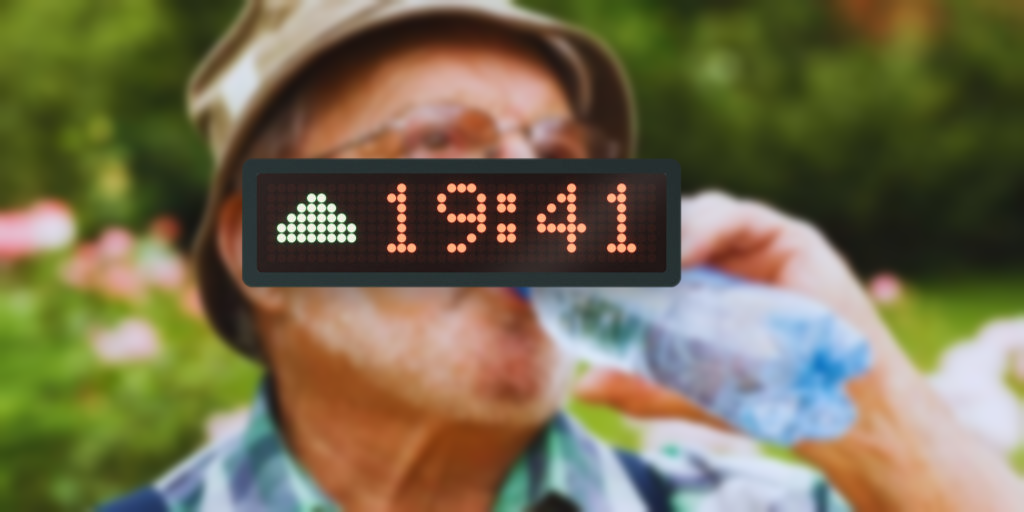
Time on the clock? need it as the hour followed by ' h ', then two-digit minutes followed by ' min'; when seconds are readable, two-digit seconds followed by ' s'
19 h 41 min
